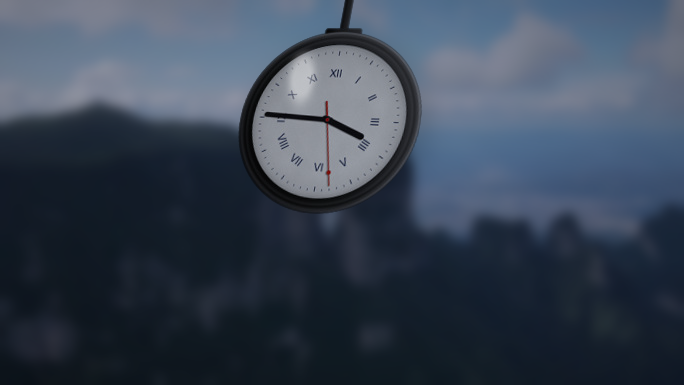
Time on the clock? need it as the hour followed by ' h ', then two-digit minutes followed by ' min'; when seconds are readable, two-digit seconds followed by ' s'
3 h 45 min 28 s
